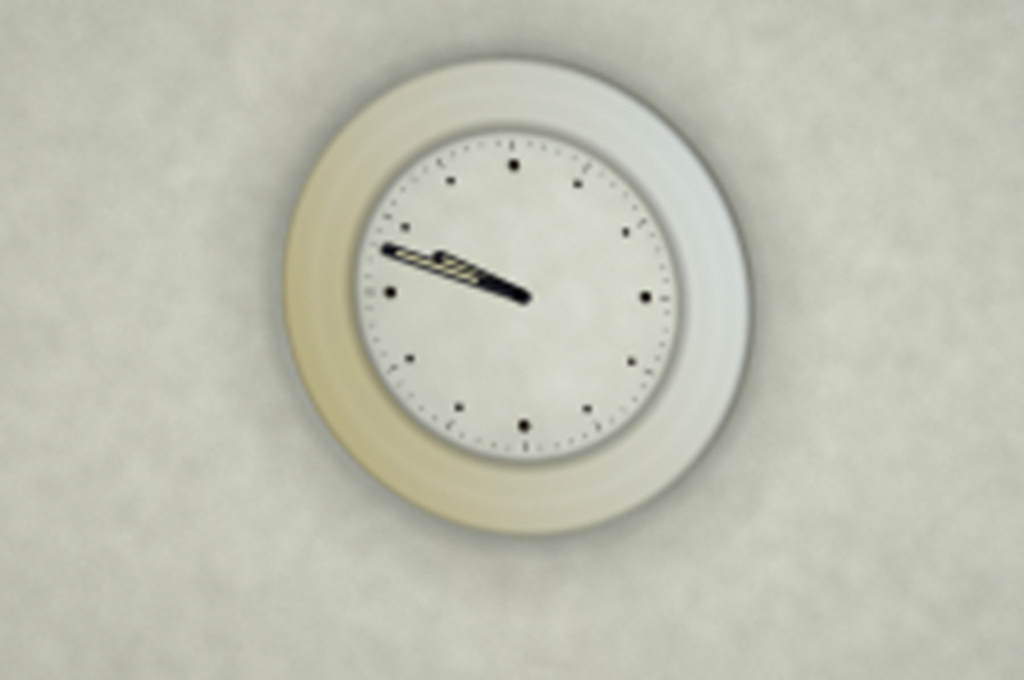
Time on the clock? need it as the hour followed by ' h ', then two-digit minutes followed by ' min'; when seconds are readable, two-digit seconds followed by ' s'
9 h 48 min
